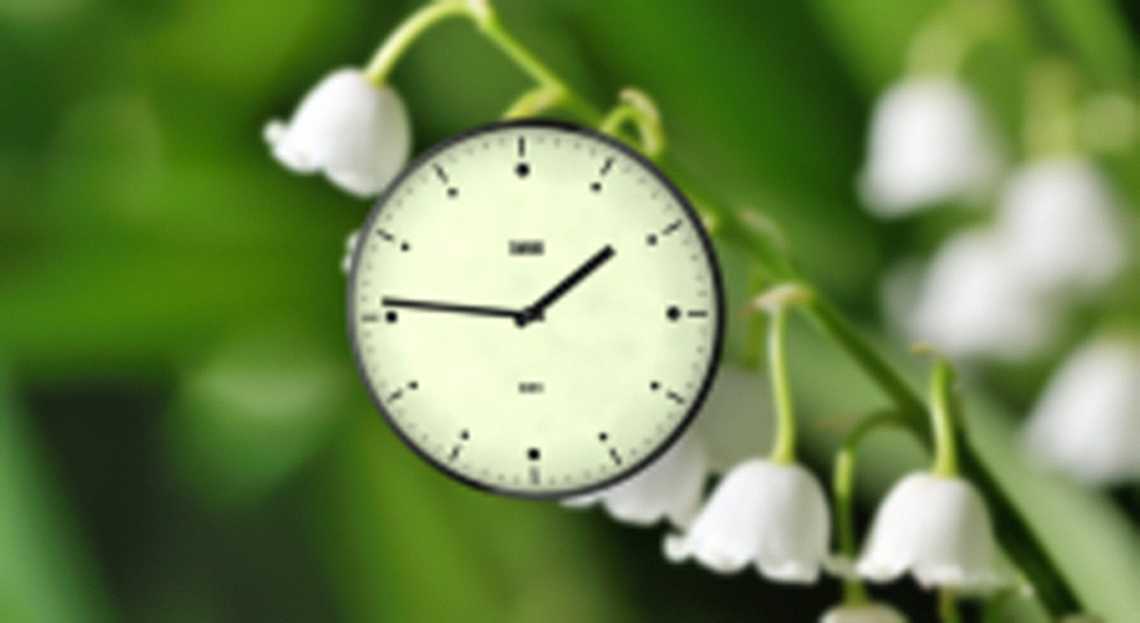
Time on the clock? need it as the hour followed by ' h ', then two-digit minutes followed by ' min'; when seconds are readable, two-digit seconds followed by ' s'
1 h 46 min
